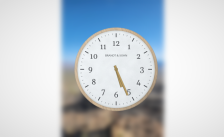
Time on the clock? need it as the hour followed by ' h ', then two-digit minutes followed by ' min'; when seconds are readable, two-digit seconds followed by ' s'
5 h 26 min
